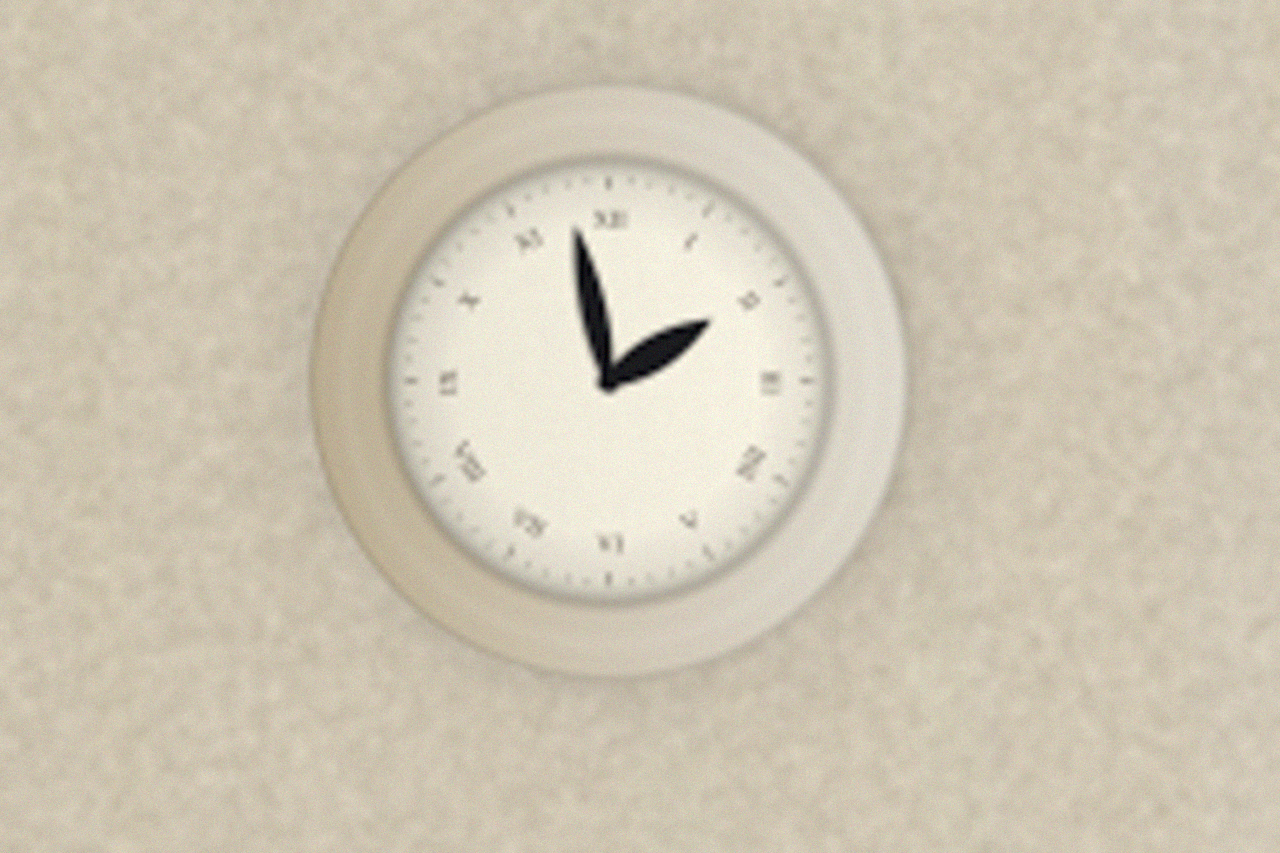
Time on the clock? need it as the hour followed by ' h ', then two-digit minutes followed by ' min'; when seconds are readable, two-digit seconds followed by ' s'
1 h 58 min
